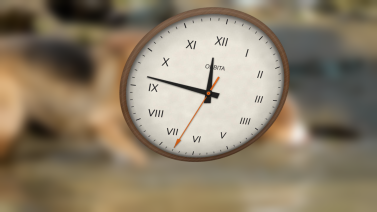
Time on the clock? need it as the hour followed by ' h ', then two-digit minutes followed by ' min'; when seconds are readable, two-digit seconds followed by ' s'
11 h 46 min 33 s
